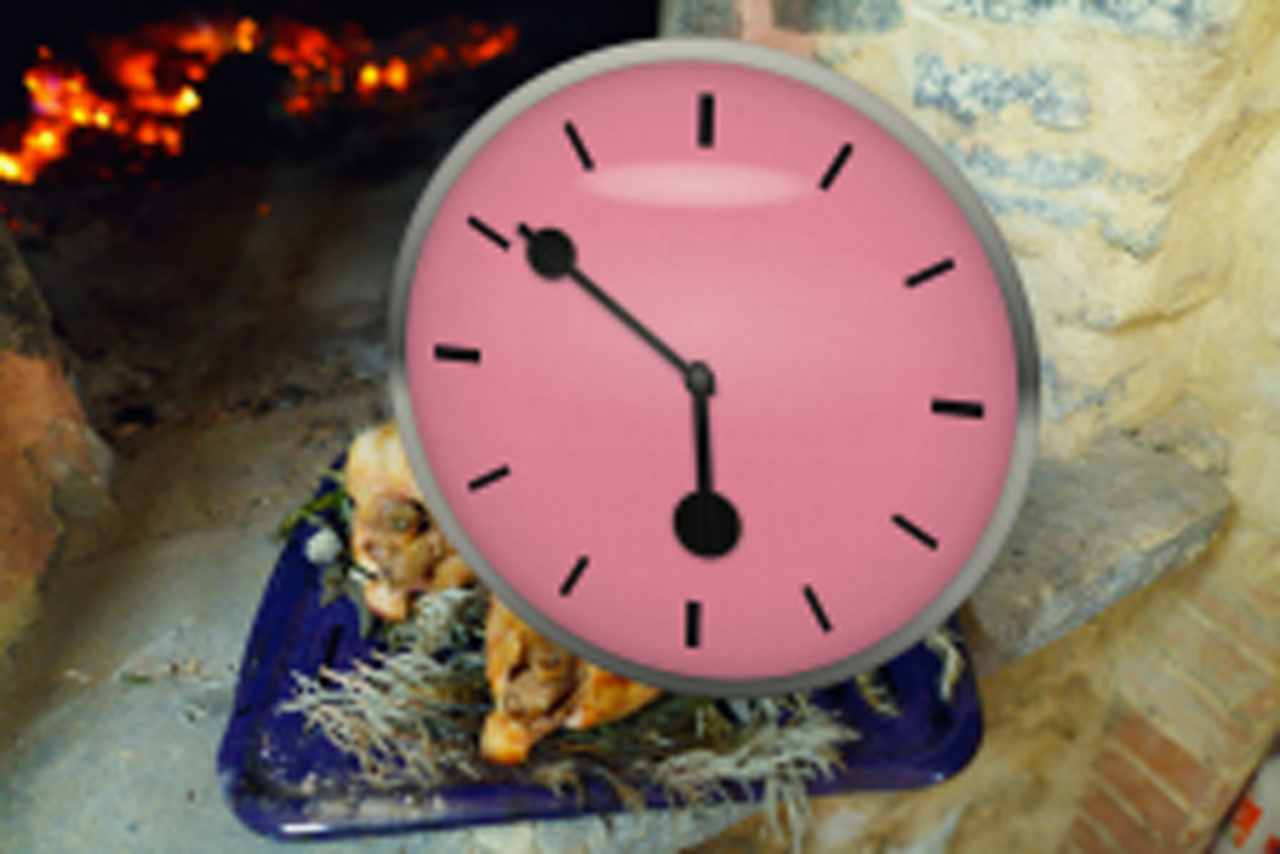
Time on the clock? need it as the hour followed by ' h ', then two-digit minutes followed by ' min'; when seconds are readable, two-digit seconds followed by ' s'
5 h 51 min
